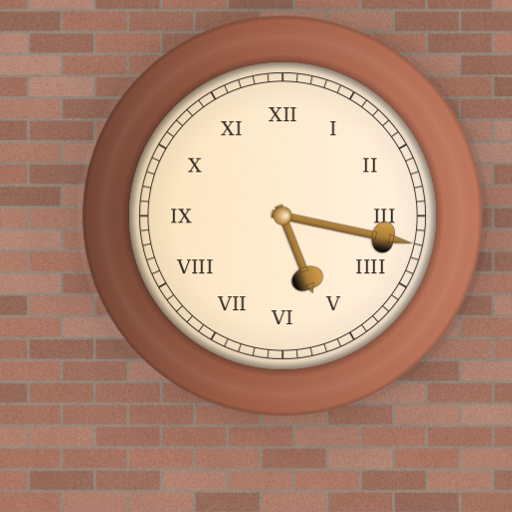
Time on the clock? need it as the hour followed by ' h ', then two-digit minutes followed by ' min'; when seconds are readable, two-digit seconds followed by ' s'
5 h 17 min
